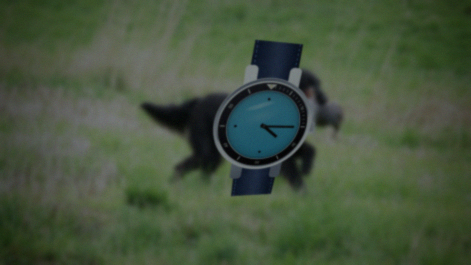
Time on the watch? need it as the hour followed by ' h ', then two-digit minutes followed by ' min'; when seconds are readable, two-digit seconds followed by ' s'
4 h 15 min
